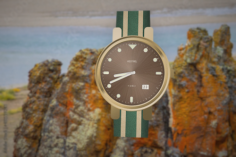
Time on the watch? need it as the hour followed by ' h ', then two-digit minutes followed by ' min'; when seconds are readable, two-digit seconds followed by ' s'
8 h 41 min
